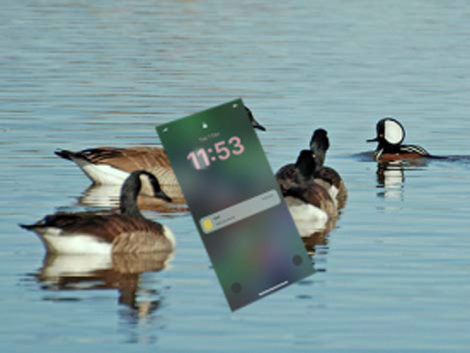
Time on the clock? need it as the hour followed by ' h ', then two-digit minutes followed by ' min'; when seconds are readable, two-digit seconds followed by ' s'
11 h 53 min
